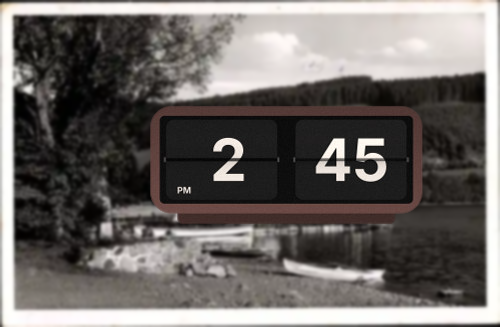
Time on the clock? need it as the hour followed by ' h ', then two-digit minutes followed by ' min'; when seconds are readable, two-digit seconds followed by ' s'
2 h 45 min
